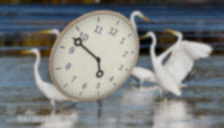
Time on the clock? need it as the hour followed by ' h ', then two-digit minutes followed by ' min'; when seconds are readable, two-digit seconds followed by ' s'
4 h 48 min
